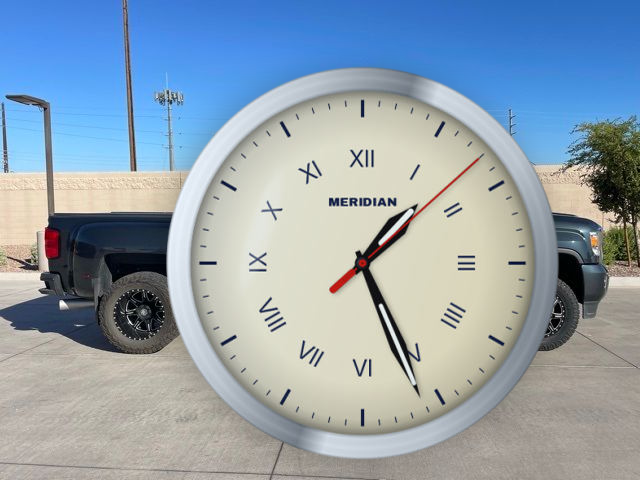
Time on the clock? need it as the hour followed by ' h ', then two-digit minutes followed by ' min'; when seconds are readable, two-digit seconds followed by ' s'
1 h 26 min 08 s
